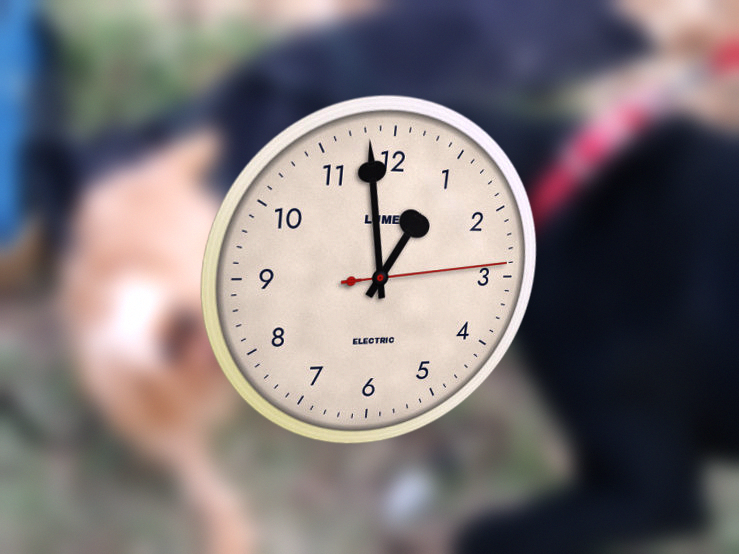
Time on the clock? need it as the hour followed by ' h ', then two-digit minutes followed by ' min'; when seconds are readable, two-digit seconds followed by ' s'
12 h 58 min 14 s
